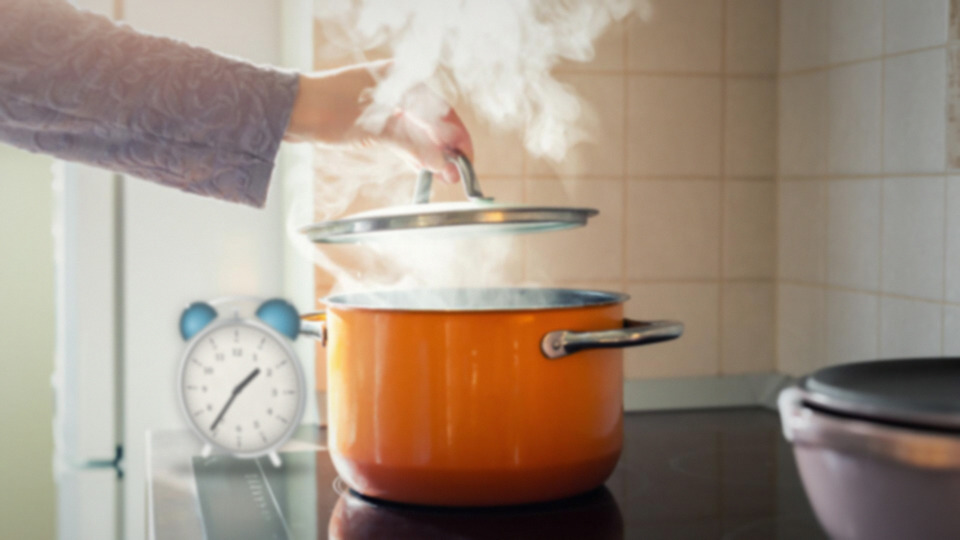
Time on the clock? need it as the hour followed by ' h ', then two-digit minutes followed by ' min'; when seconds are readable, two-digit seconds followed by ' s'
1 h 36 min
